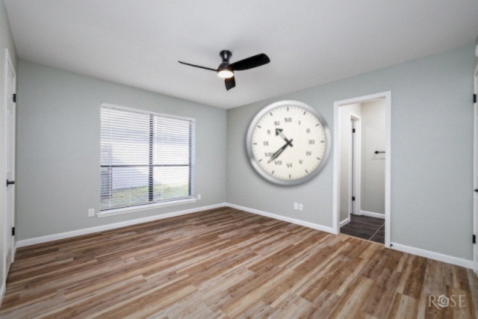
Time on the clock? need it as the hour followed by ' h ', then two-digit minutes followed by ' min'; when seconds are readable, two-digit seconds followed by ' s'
10 h 38 min
